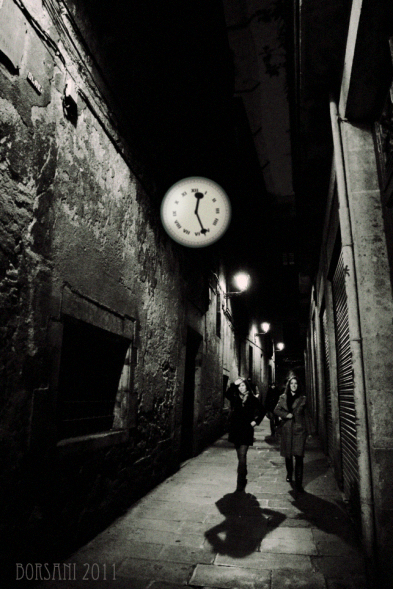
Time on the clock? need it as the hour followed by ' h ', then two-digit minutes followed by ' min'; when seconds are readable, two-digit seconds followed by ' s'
12 h 27 min
